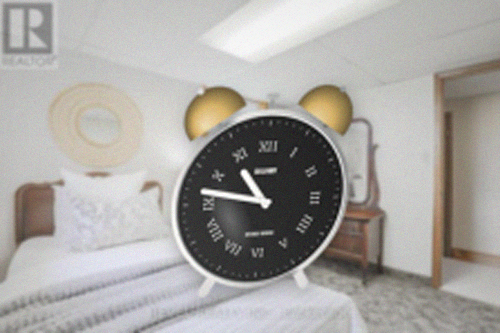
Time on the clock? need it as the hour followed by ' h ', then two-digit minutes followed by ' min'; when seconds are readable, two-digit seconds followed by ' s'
10 h 47 min
